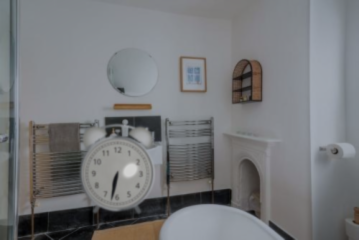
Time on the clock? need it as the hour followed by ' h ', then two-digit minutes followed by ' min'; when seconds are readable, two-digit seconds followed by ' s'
6 h 32 min
